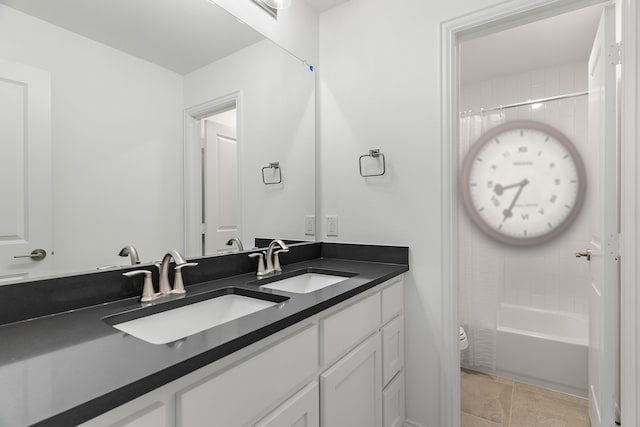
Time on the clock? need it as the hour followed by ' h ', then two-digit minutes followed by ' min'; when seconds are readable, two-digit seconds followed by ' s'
8 h 35 min
